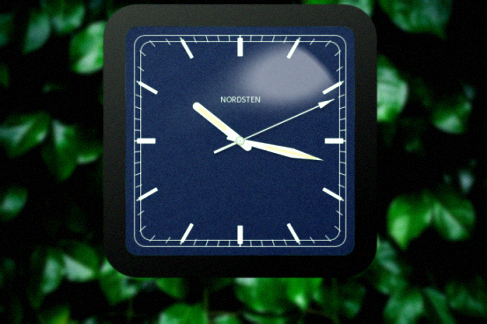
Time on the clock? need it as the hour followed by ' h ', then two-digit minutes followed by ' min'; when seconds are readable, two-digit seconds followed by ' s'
10 h 17 min 11 s
